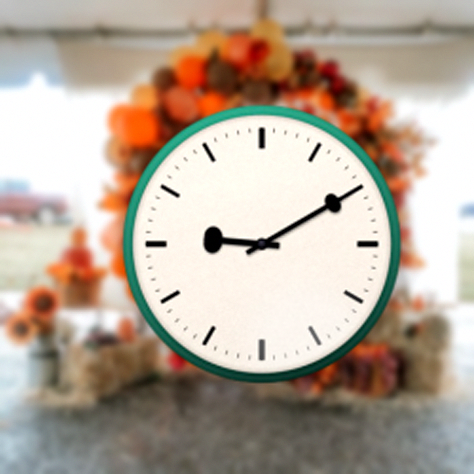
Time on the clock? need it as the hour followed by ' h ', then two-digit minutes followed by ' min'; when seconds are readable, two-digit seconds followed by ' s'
9 h 10 min
